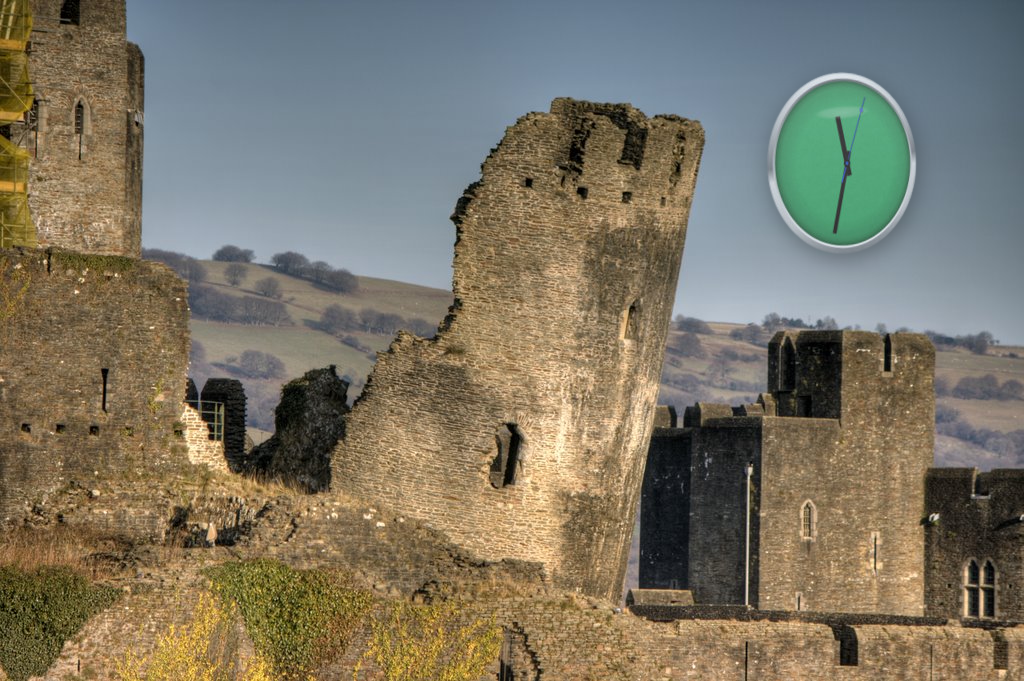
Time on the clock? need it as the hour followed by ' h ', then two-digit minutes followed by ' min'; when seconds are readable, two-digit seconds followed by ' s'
11 h 32 min 03 s
